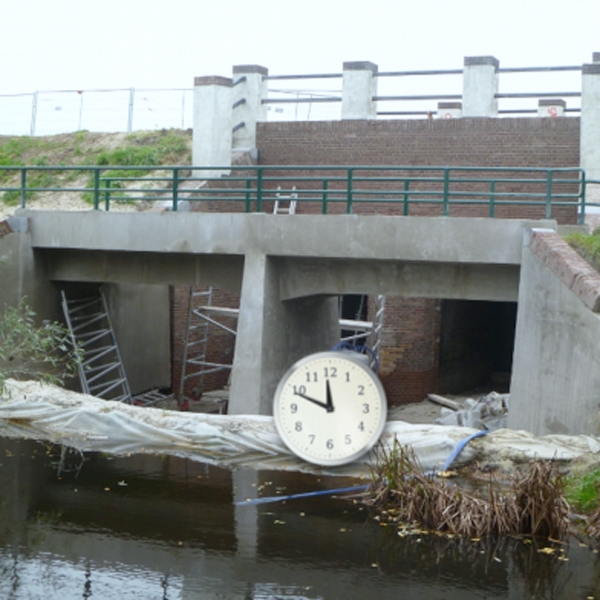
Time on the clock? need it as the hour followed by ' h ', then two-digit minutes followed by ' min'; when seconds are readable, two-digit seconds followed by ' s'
11 h 49 min
